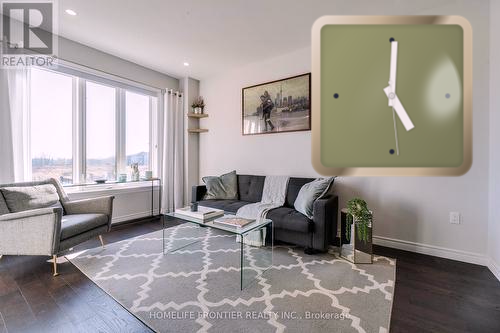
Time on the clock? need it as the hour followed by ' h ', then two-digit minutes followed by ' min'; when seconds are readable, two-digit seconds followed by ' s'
5 h 00 min 29 s
